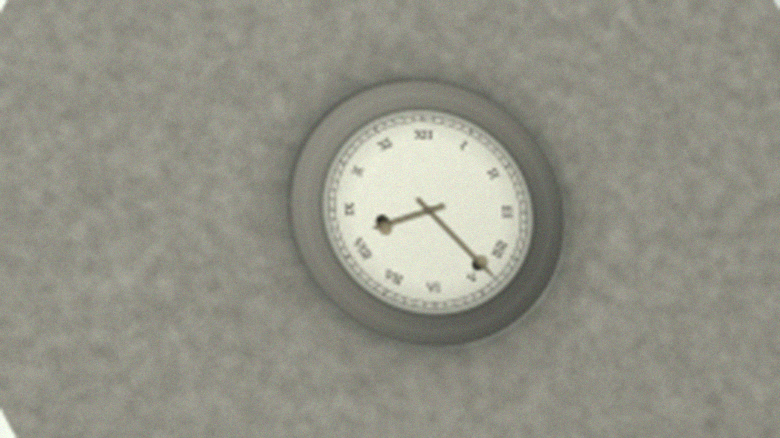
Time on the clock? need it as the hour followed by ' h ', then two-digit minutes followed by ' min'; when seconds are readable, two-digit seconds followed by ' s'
8 h 23 min
